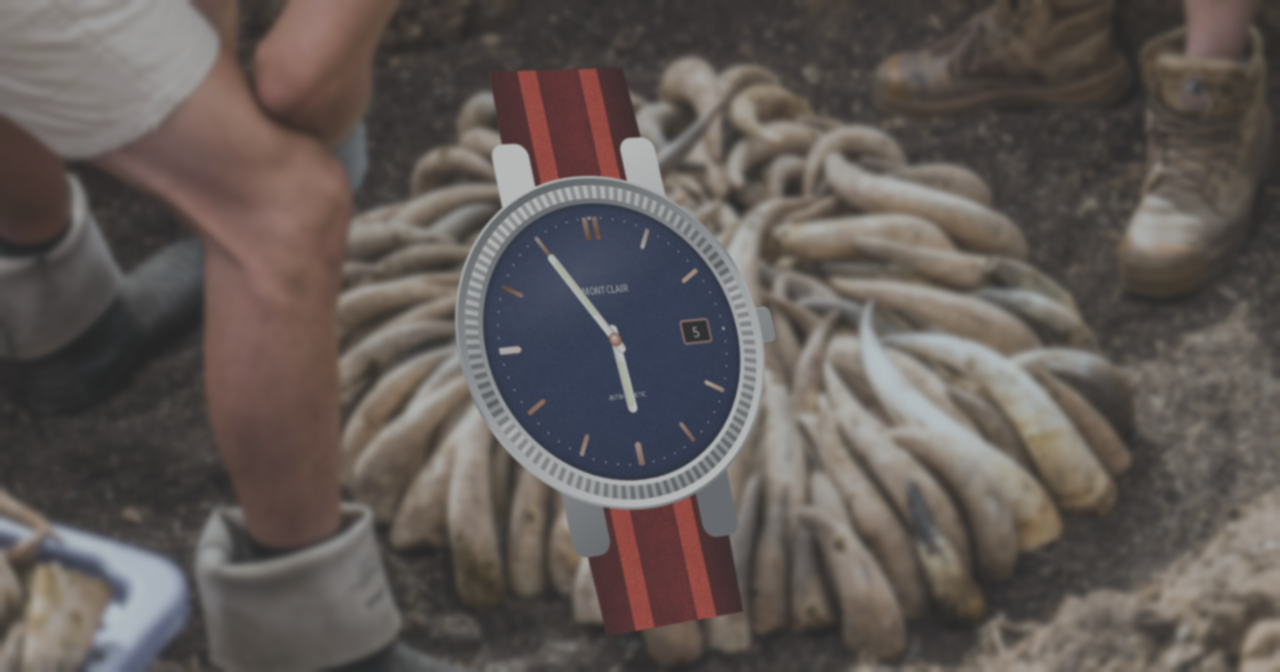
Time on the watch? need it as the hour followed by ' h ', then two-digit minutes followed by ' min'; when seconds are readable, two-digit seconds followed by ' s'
5 h 55 min
